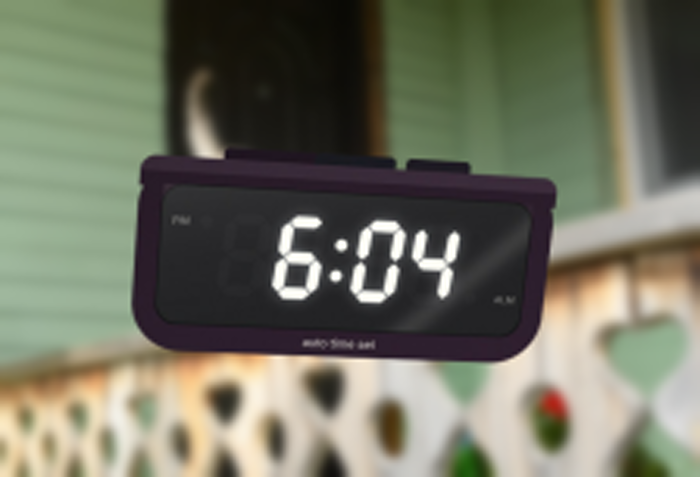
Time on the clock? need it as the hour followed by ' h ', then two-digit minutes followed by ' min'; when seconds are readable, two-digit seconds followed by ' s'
6 h 04 min
